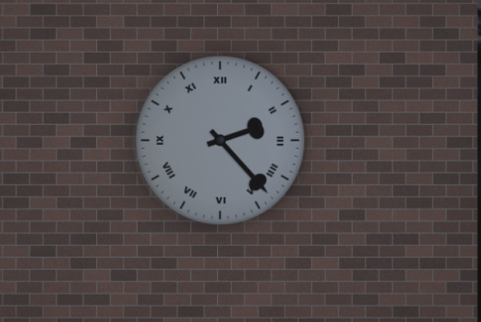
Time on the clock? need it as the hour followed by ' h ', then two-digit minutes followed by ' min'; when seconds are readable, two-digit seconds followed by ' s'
2 h 23 min
